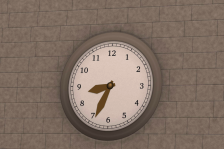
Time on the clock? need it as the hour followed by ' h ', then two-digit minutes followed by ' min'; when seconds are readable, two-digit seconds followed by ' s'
8 h 34 min
